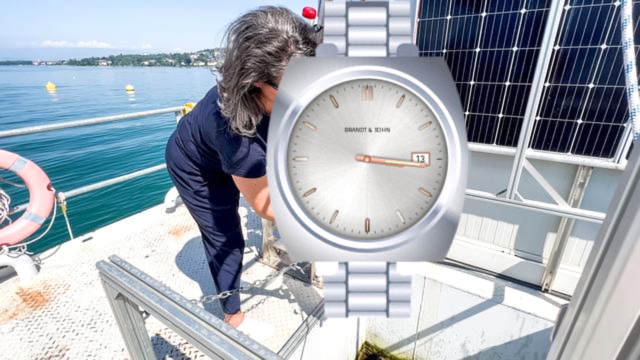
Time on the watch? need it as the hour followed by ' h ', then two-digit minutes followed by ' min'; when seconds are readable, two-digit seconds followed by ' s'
3 h 16 min
